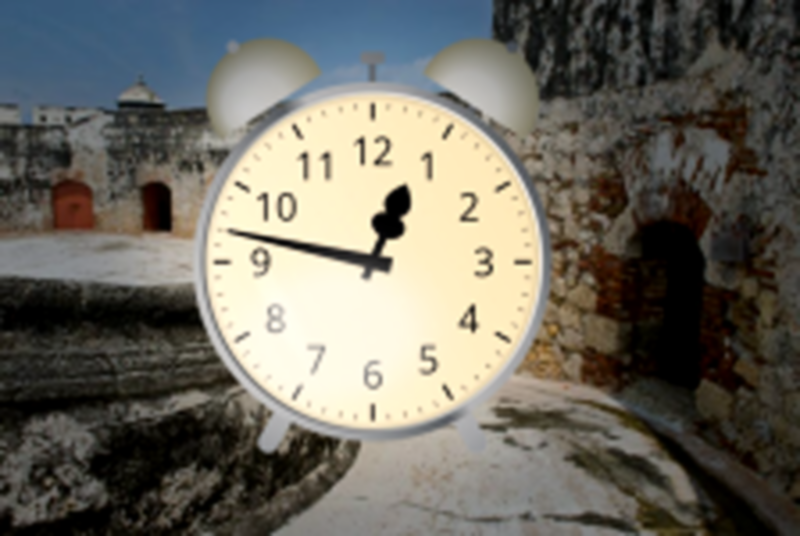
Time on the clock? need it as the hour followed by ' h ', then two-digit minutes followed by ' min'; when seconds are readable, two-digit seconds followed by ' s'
12 h 47 min
